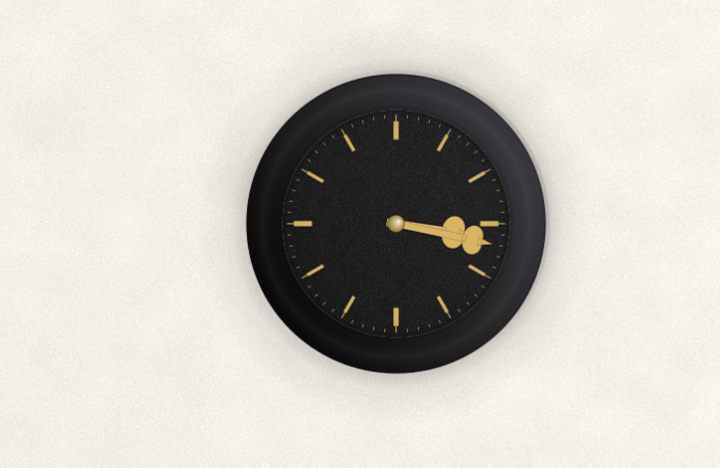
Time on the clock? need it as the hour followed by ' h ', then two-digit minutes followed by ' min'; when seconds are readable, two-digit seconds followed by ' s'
3 h 17 min
